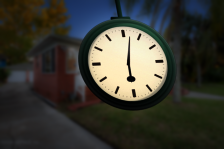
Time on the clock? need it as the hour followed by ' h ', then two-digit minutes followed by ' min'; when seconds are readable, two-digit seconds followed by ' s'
6 h 02 min
